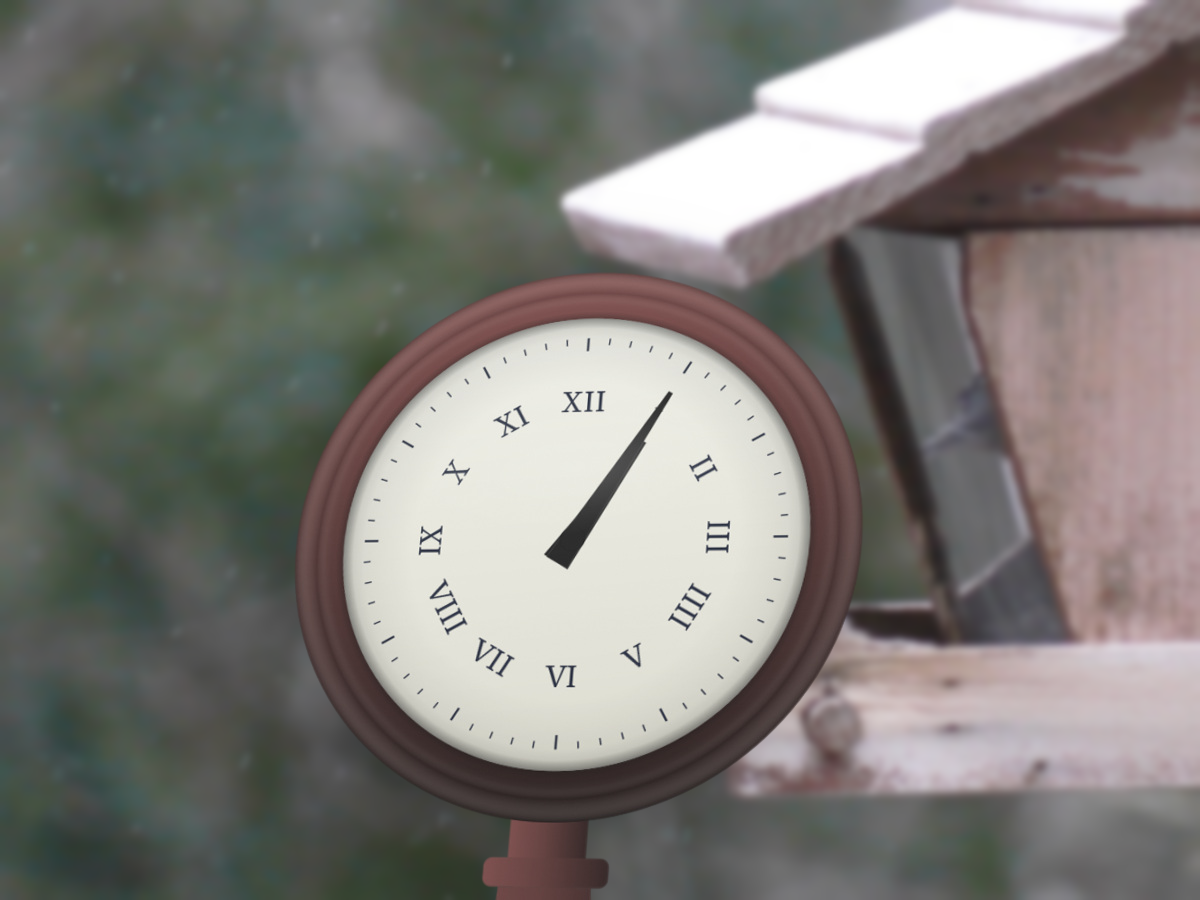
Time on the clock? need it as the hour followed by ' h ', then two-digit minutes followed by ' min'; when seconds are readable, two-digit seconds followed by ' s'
1 h 05 min
